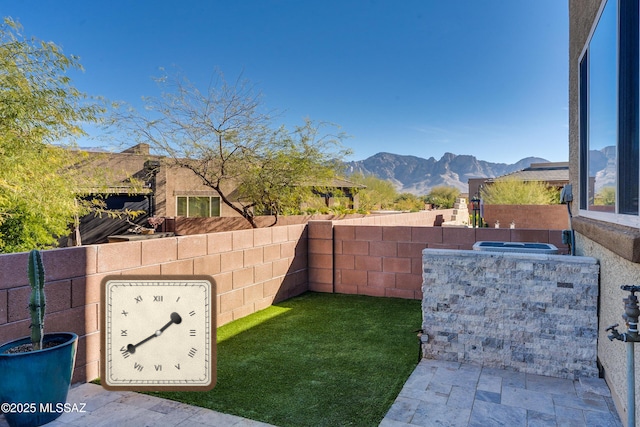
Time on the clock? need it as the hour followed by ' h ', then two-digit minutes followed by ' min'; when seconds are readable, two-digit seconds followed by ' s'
1 h 40 min
